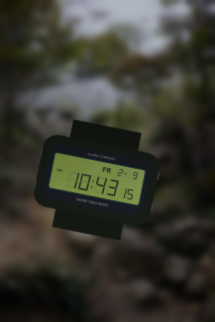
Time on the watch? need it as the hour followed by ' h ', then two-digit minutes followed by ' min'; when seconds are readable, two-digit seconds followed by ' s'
10 h 43 min 15 s
